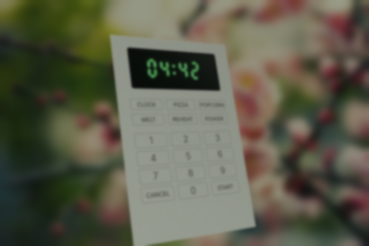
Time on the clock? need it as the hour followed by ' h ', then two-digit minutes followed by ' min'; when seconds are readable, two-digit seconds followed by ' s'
4 h 42 min
